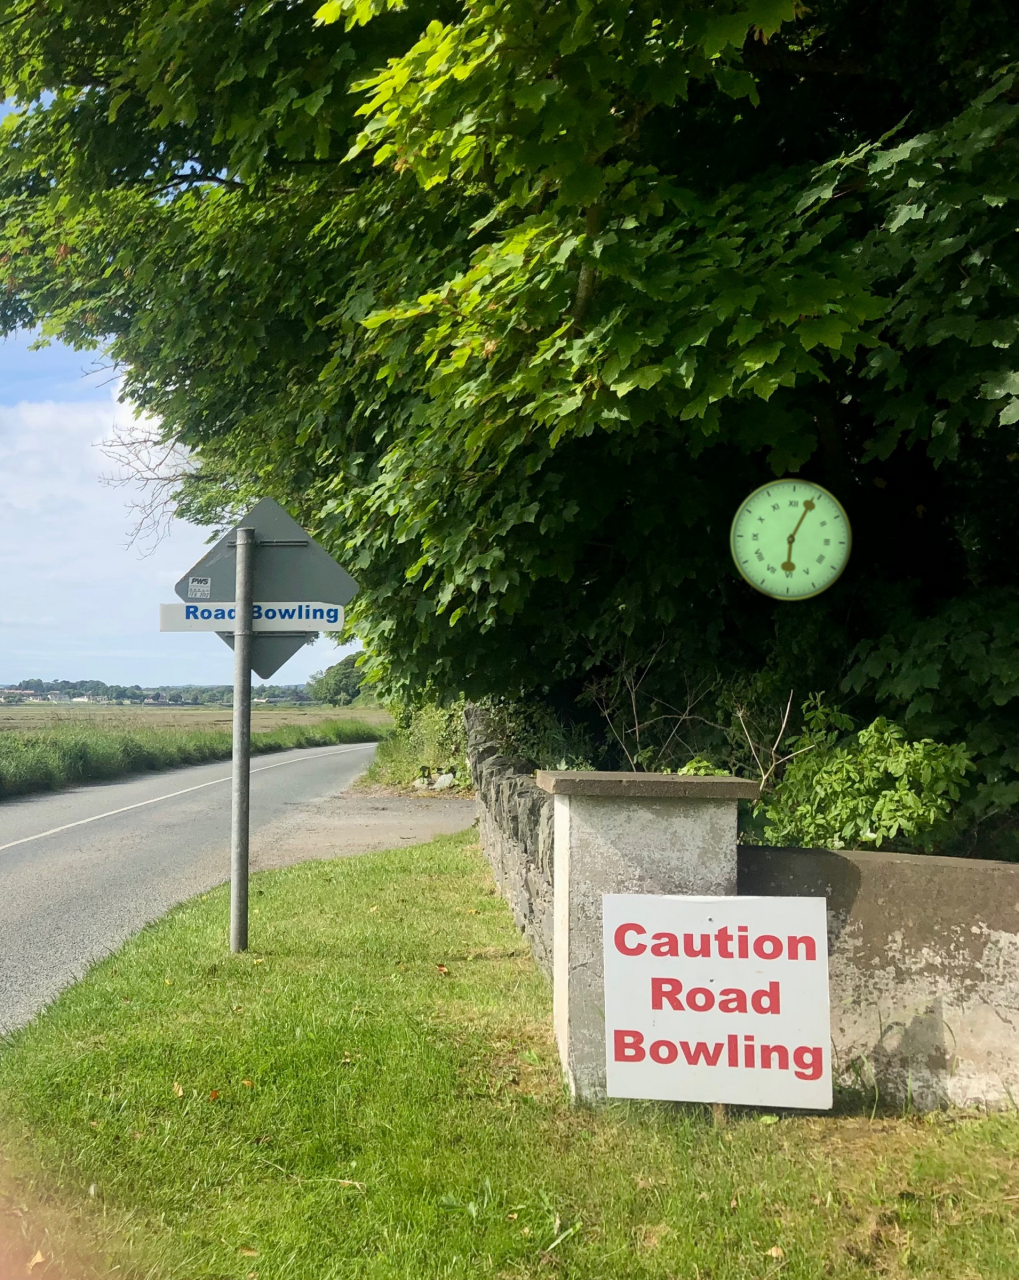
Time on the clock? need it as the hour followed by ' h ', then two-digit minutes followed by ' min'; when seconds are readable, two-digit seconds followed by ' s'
6 h 04 min
